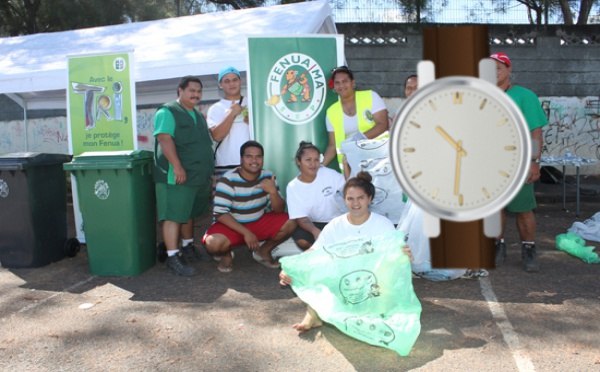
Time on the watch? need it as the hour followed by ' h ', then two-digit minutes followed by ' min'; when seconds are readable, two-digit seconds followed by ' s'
10 h 31 min
